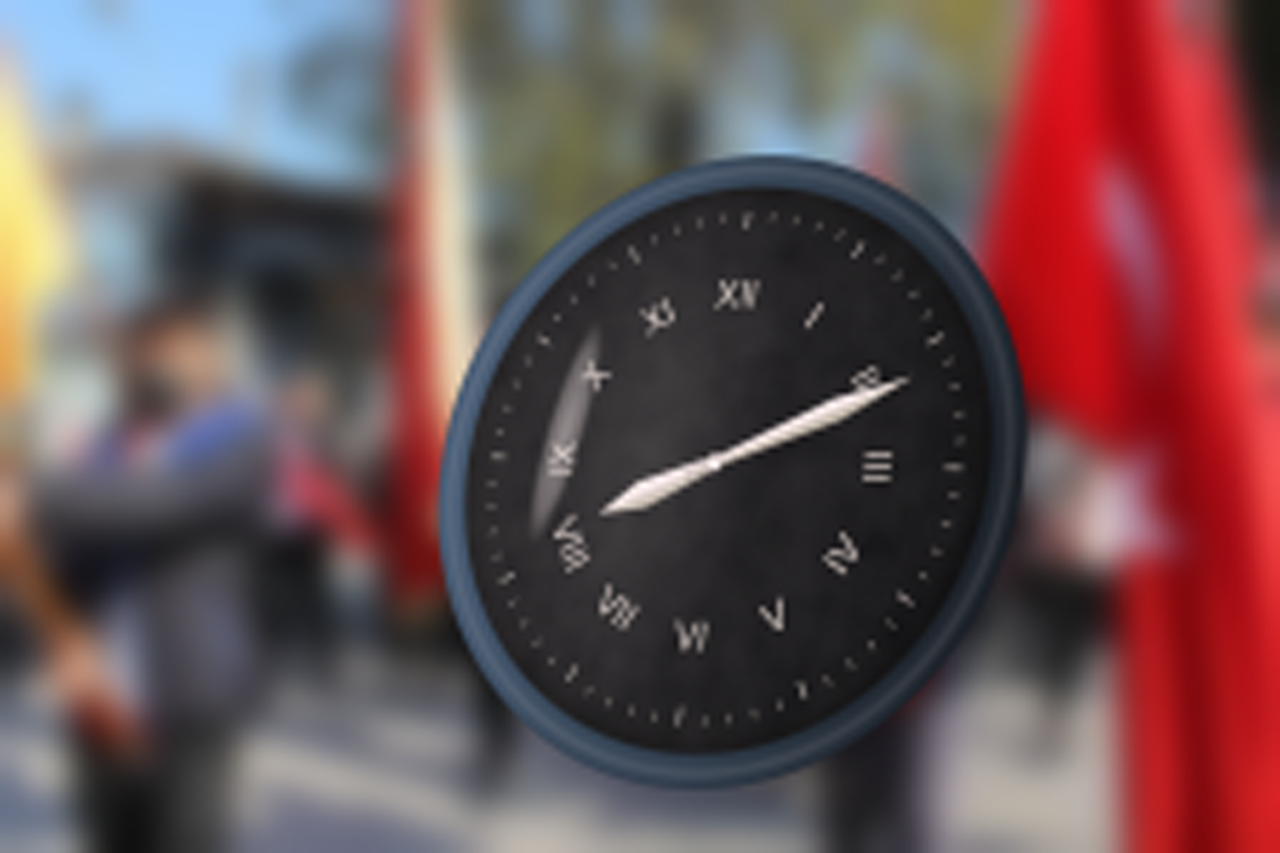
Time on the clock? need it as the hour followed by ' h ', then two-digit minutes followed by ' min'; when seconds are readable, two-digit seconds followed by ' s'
8 h 11 min
